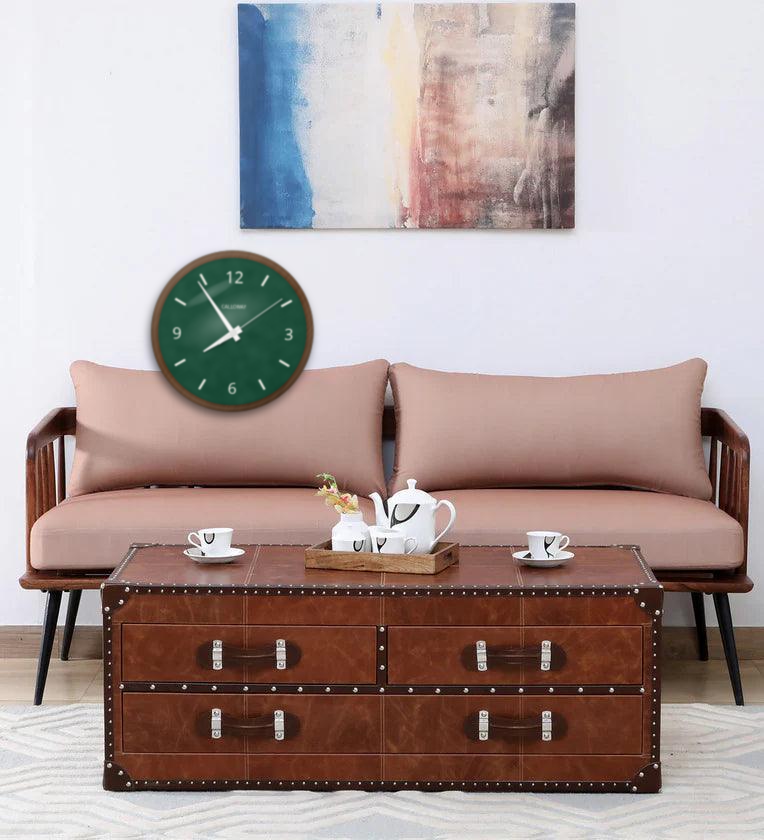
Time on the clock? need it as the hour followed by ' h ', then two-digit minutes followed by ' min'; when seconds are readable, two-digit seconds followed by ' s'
7 h 54 min 09 s
